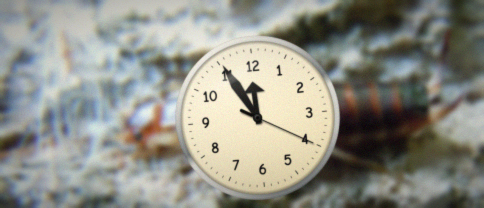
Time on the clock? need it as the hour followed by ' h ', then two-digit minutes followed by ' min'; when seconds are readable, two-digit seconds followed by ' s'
11 h 55 min 20 s
